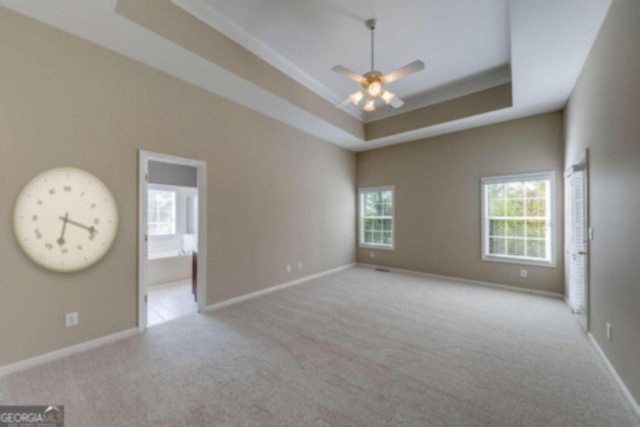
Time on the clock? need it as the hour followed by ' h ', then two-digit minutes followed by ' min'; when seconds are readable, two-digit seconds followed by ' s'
6 h 18 min
